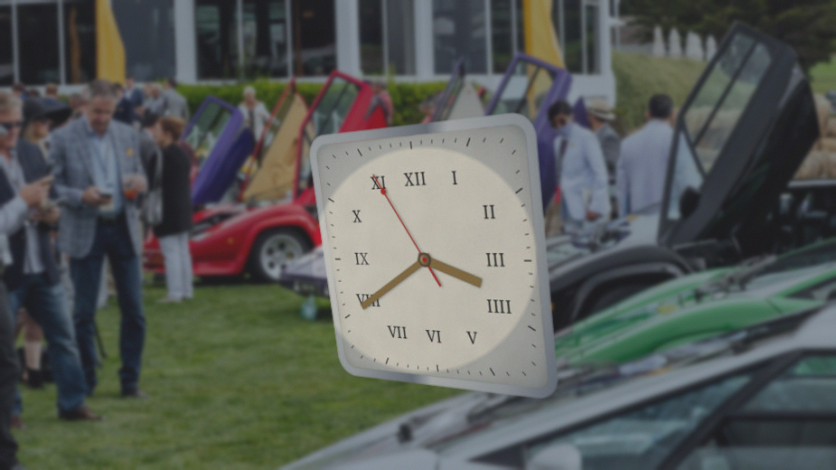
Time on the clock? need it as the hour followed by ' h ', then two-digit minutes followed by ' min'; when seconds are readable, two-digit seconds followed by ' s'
3 h 39 min 55 s
